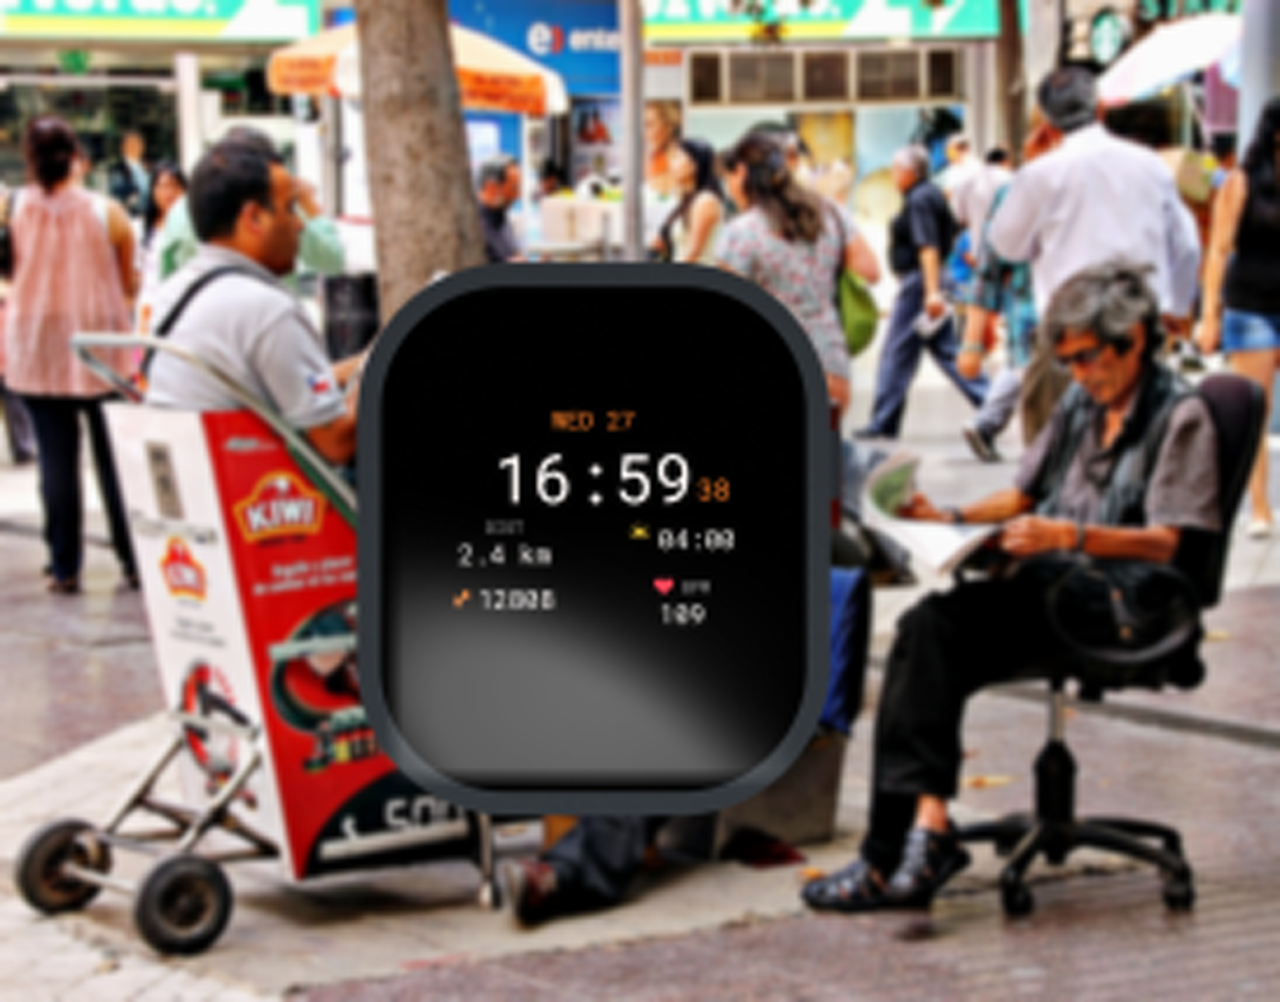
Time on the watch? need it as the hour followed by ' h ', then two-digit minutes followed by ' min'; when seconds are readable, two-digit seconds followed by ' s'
16 h 59 min
